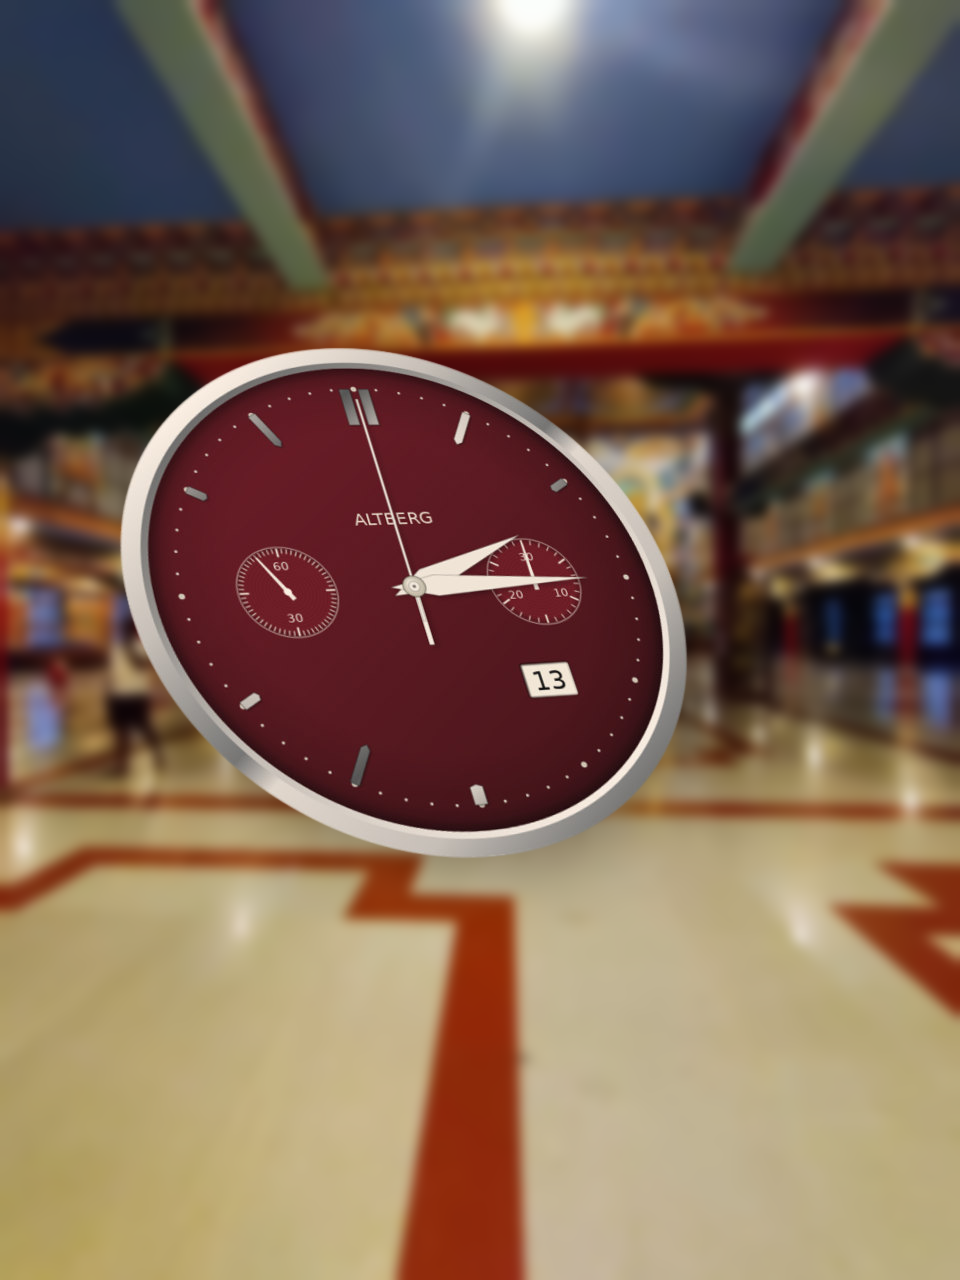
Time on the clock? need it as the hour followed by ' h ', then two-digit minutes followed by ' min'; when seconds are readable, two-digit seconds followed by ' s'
2 h 14 min 55 s
